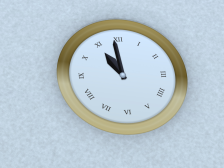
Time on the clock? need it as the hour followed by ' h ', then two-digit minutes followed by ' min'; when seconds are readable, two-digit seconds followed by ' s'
10 h 59 min
